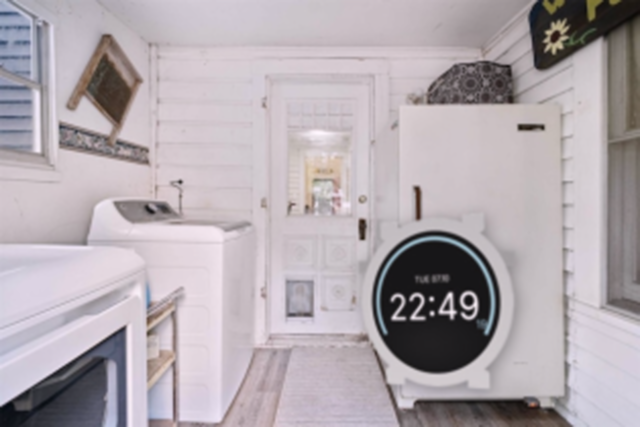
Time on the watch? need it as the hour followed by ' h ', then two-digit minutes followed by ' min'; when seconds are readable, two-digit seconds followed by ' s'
22 h 49 min
